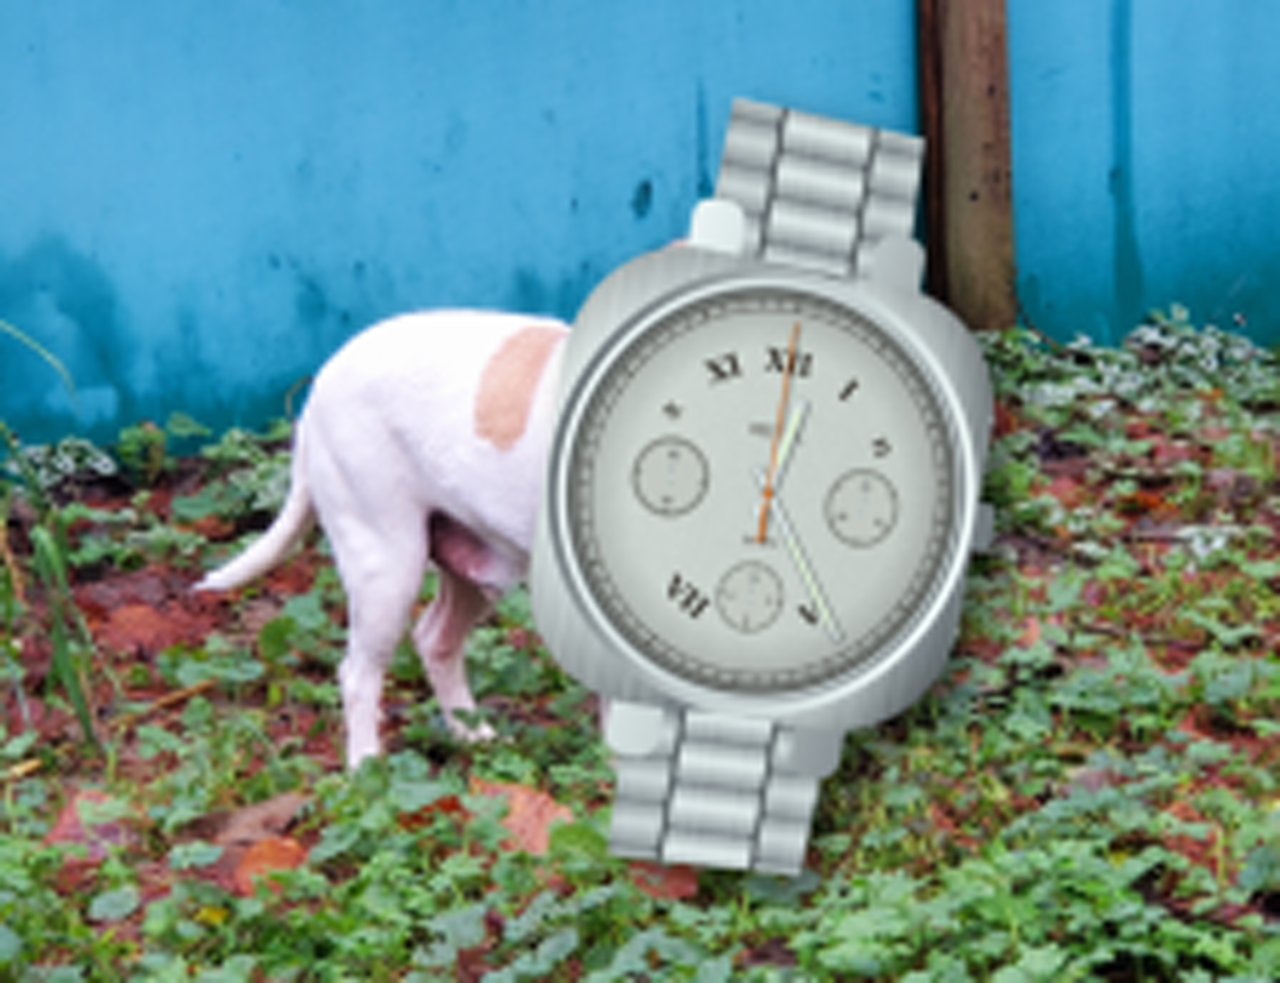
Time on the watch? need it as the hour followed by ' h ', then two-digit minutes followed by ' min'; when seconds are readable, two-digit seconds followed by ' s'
12 h 24 min
